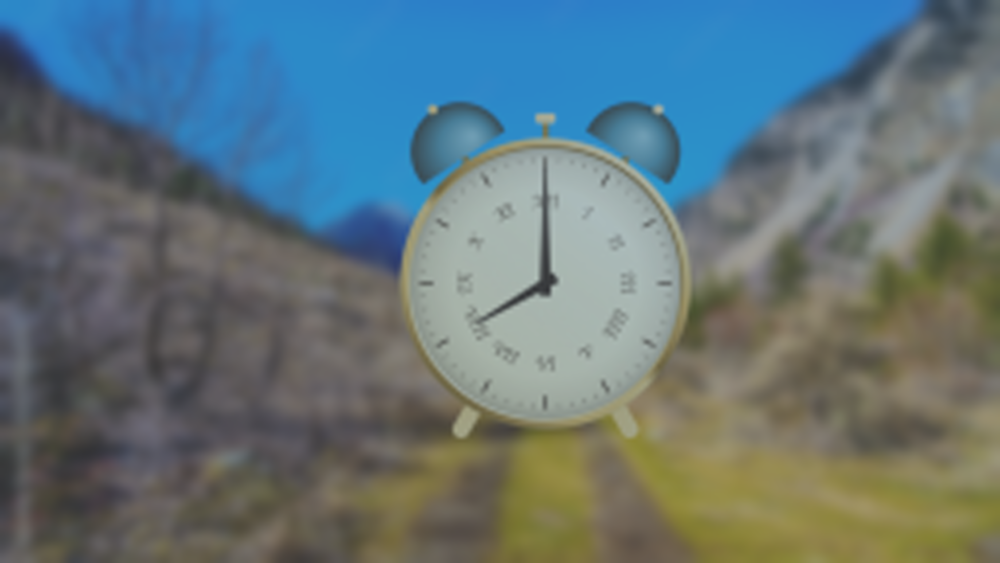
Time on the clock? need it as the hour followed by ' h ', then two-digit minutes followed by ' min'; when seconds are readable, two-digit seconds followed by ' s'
8 h 00 min
